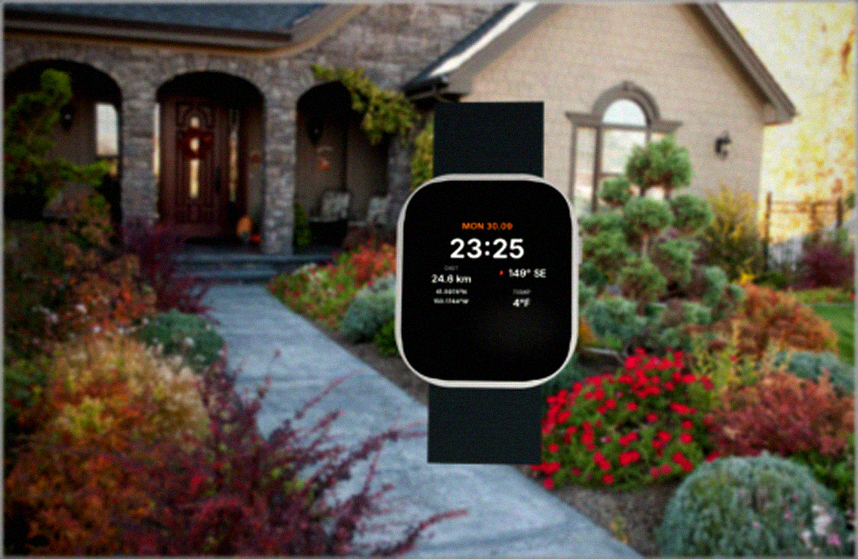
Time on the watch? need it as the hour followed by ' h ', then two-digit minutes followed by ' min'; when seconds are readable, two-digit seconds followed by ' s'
23 h 25 min
